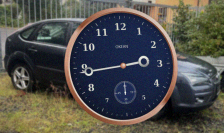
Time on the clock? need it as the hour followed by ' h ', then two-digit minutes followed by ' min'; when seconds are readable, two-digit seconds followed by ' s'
2 h 44 min
